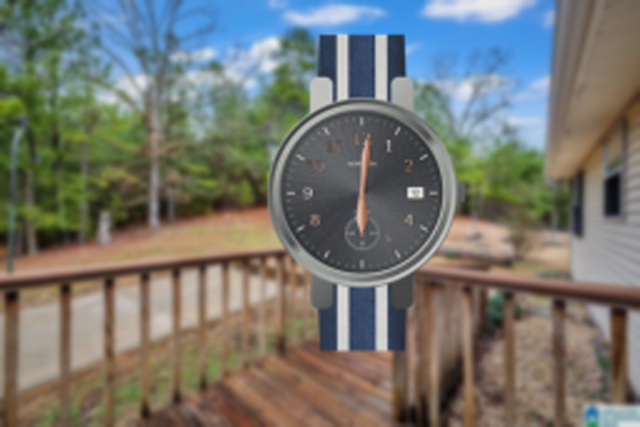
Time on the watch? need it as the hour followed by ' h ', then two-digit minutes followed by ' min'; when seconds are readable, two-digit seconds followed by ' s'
6 h 01 min
